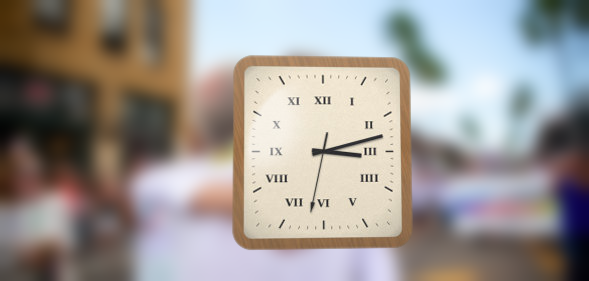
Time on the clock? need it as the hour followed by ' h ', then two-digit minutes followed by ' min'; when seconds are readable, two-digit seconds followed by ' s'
3 h 12 min 32 s
